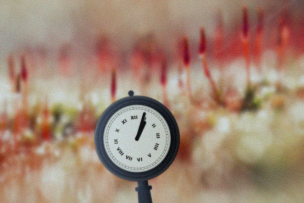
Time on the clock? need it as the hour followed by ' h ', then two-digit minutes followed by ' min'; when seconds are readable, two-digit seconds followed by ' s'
1 h 04 min
